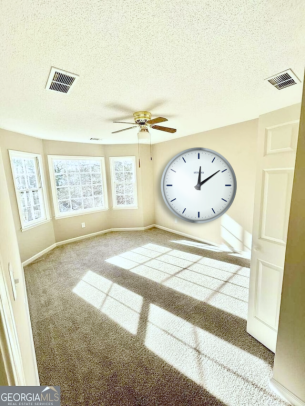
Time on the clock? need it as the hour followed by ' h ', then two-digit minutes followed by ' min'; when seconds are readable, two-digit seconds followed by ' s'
12 h 09 min
